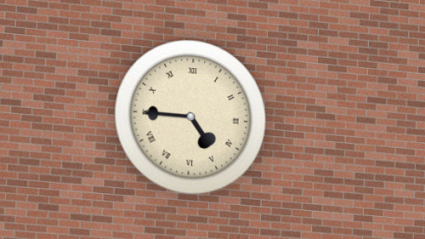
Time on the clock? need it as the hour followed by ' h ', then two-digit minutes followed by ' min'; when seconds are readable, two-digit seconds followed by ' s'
4 h 45 min
